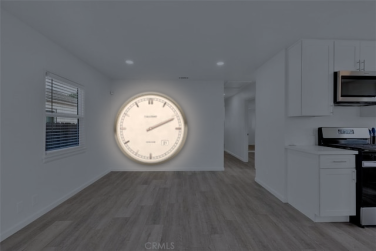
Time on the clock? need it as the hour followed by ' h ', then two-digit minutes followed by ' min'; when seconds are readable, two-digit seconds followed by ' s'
2 h 11 min
